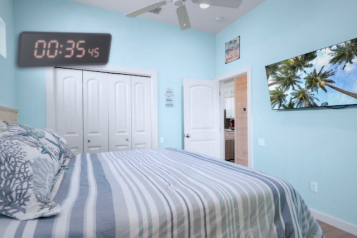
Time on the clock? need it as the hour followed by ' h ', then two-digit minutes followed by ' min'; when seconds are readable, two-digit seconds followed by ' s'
0 h 35 min 45 s
